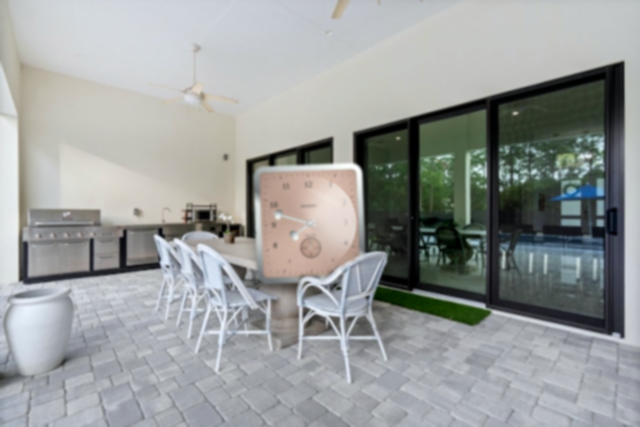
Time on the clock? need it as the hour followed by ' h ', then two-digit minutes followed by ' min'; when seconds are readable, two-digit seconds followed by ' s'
7 h 48 min
